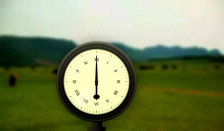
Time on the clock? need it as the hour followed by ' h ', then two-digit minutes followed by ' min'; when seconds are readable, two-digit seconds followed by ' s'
6 h 00 min
